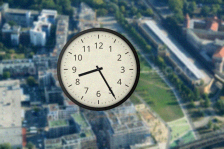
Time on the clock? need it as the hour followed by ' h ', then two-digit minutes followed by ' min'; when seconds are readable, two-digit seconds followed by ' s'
8 h 25 min
